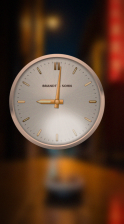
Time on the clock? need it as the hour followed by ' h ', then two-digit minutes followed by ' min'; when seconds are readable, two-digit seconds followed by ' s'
9 h 01 min
